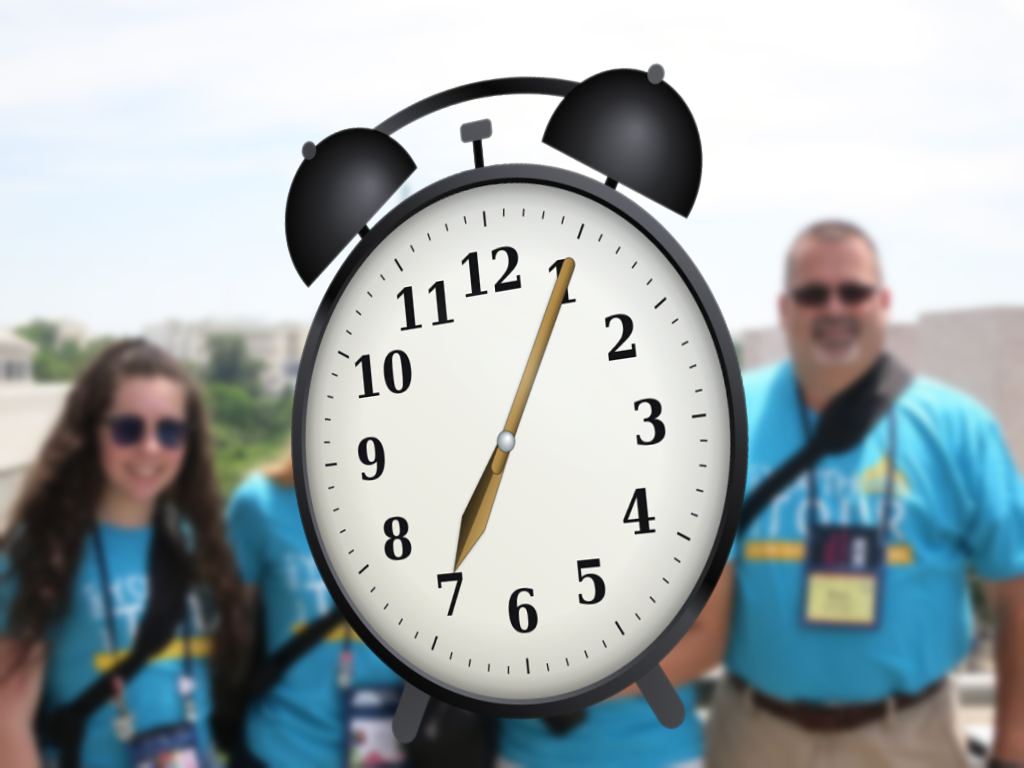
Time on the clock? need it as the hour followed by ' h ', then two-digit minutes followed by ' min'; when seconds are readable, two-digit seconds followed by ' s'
7 h 05 min
